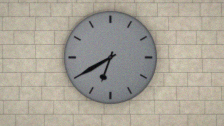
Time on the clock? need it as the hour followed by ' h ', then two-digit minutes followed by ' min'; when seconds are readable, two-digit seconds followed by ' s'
6 h 40 min
